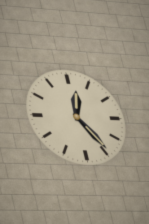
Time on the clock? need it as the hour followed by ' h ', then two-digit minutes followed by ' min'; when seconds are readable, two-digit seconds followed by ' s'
12 h 24 min
